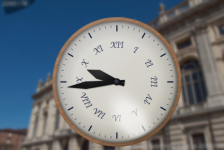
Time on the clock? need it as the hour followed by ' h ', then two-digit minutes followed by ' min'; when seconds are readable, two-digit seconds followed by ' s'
9 h 44 min
